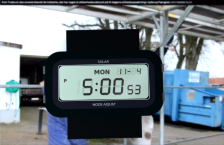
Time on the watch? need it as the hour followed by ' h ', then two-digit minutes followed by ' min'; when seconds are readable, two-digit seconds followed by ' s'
5 h 00 min 53 s
